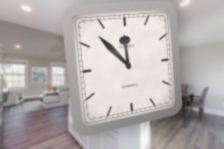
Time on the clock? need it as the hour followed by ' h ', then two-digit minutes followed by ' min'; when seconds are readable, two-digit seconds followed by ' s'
11 h 53 min
